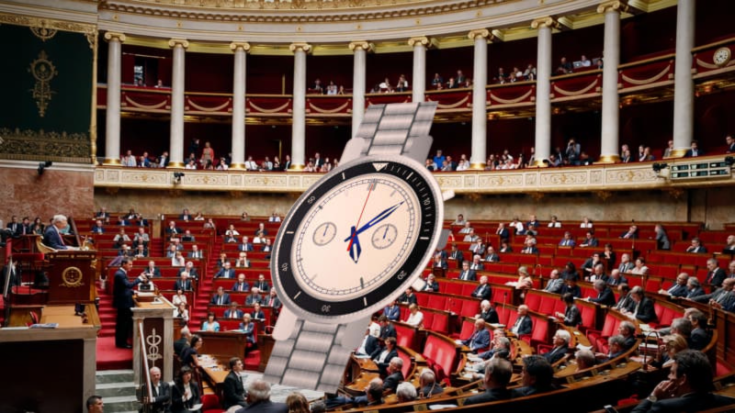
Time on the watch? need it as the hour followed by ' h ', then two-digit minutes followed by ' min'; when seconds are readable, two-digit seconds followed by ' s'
5 h 08 min
